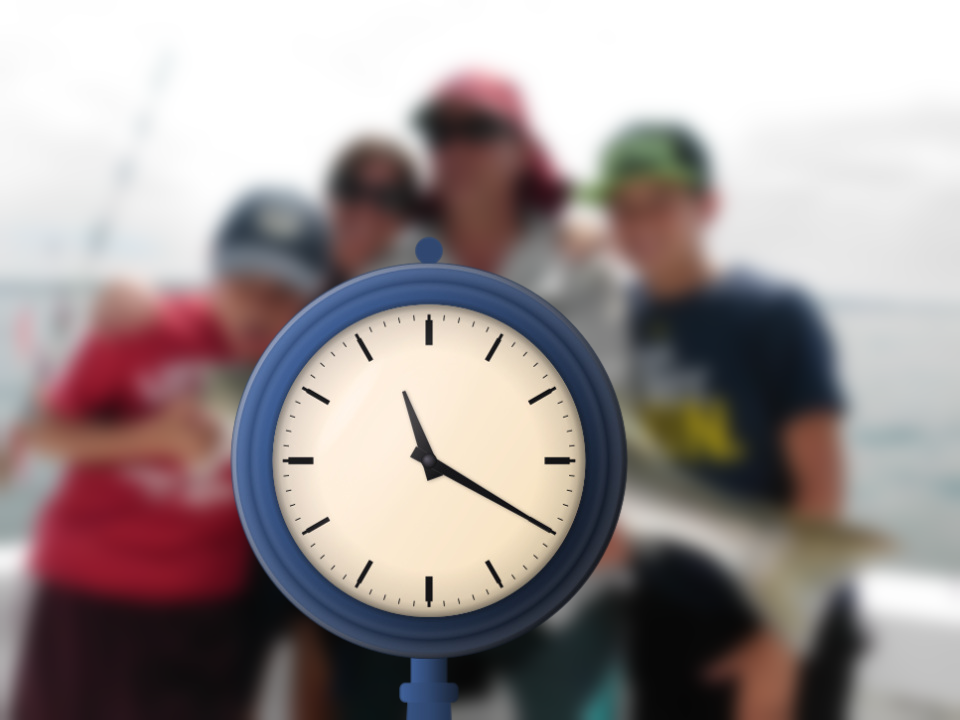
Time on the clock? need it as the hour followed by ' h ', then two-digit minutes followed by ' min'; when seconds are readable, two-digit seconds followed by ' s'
11 h 20 min
